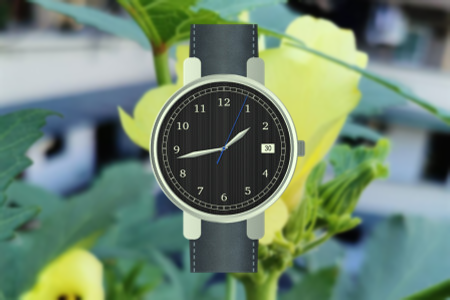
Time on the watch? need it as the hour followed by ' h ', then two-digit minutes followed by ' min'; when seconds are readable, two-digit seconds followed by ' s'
1 h 43 min 04 s
